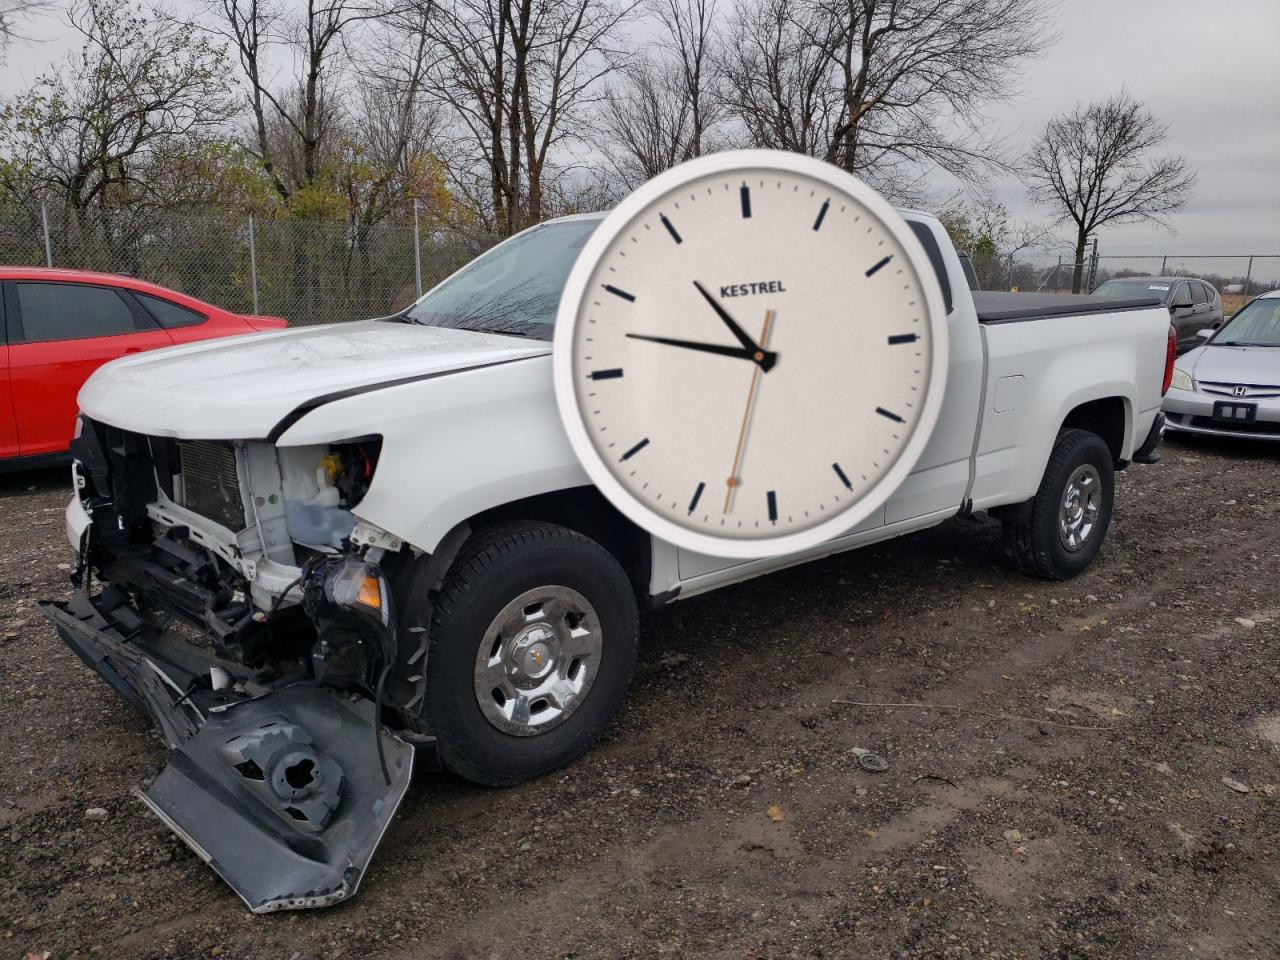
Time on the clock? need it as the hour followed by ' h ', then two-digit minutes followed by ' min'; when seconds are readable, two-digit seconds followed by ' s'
10 h 47 min 33 s
